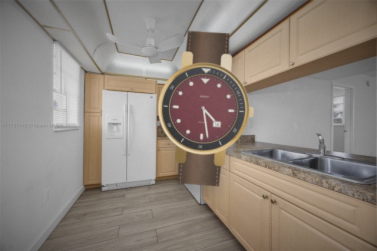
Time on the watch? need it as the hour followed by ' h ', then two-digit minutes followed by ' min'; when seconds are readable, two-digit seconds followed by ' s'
4 h 28 min
